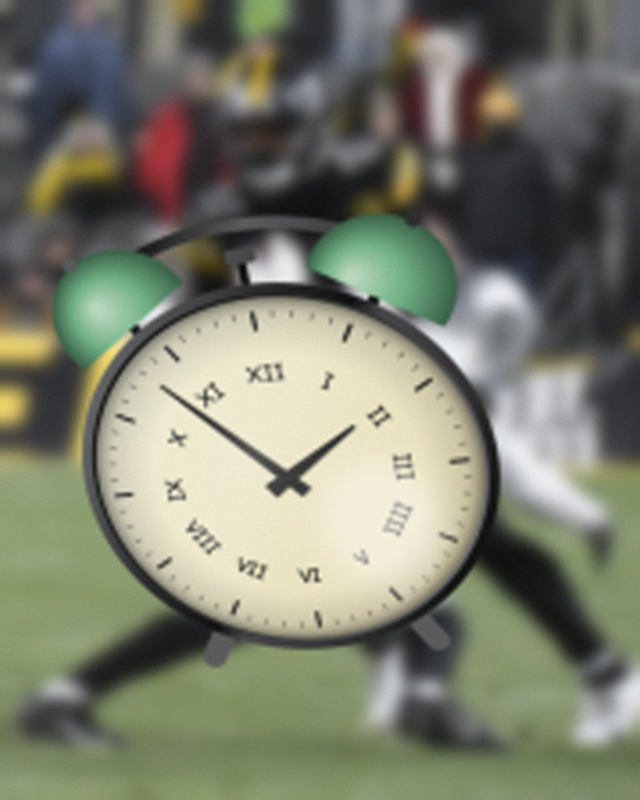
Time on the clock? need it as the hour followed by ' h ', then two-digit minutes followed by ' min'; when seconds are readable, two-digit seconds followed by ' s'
1 h 53 min
